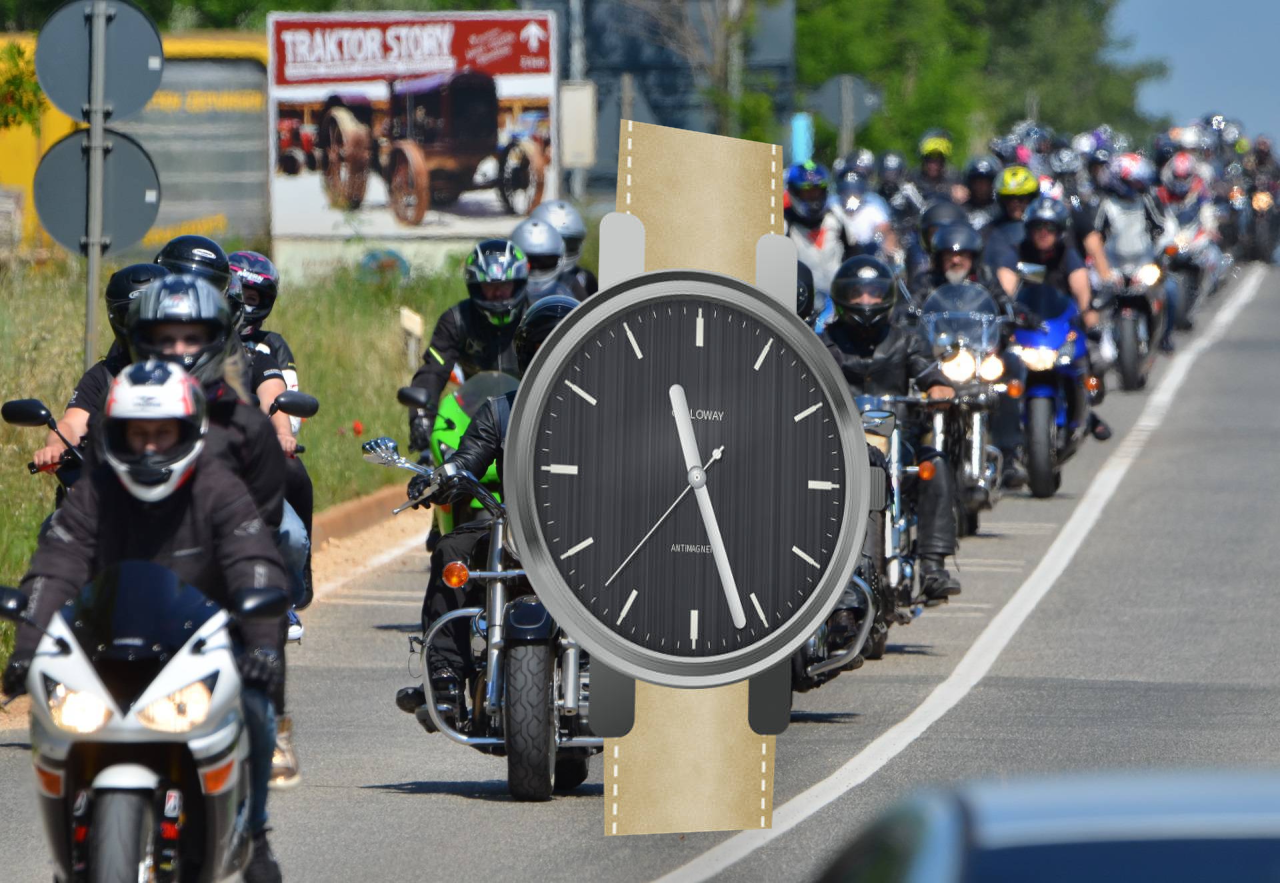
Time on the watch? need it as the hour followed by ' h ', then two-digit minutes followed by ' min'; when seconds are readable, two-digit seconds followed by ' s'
11 h 26 min 37 s
